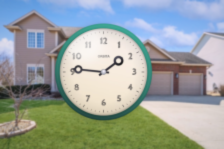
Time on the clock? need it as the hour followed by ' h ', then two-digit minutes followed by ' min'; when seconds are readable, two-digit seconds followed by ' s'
1 h 46 min
